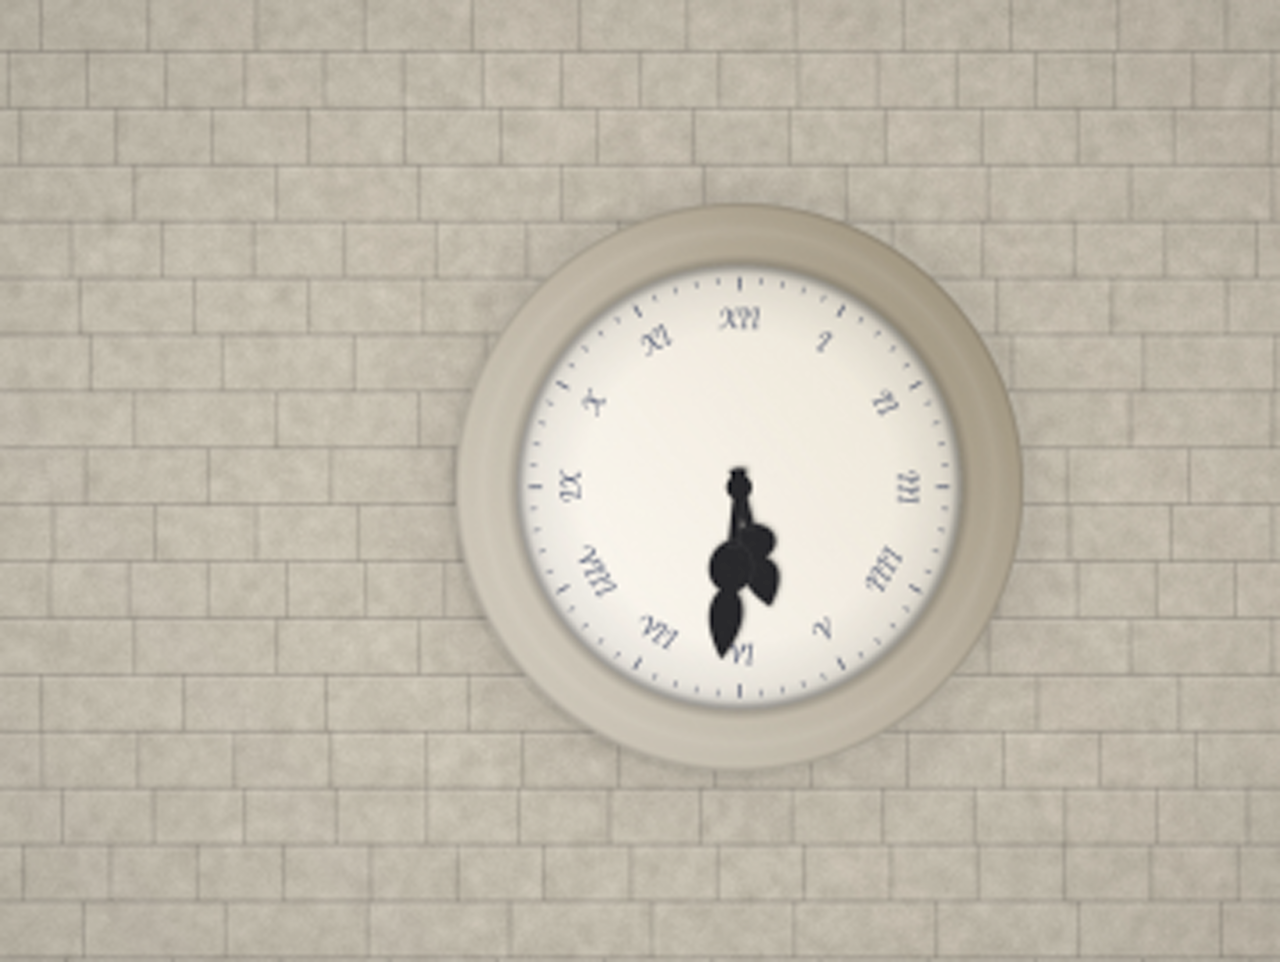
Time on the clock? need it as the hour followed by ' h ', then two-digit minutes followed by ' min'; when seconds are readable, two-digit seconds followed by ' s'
5 h 31 min
